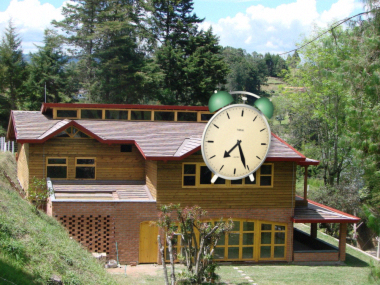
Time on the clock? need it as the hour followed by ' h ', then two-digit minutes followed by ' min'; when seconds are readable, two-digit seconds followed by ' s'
7 h 26 min
